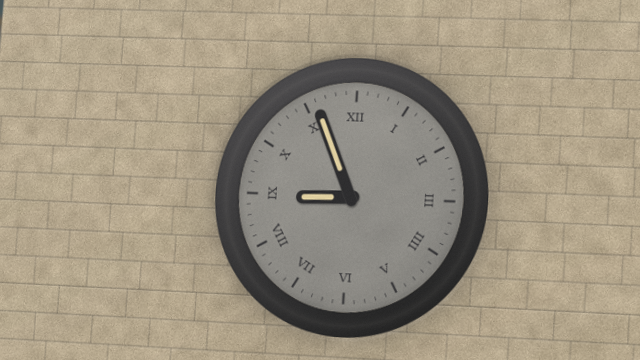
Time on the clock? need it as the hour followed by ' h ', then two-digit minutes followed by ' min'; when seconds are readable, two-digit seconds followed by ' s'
8 h 56 min
